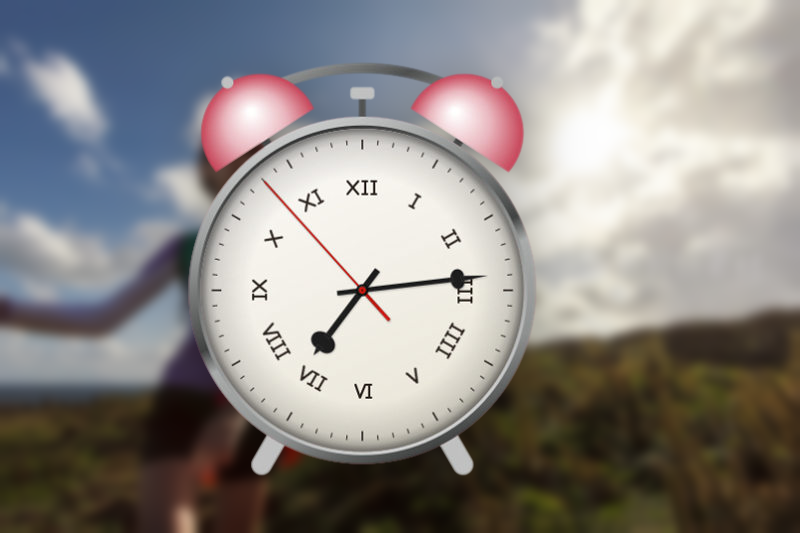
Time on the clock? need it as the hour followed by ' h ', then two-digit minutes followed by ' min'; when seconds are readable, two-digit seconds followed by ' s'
7 h 13 min 53 s
